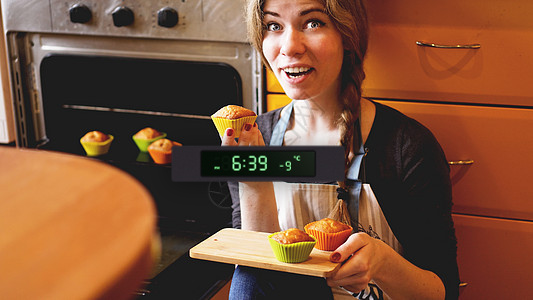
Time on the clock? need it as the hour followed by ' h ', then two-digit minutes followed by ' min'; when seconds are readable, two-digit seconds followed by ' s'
6 h 39 min
